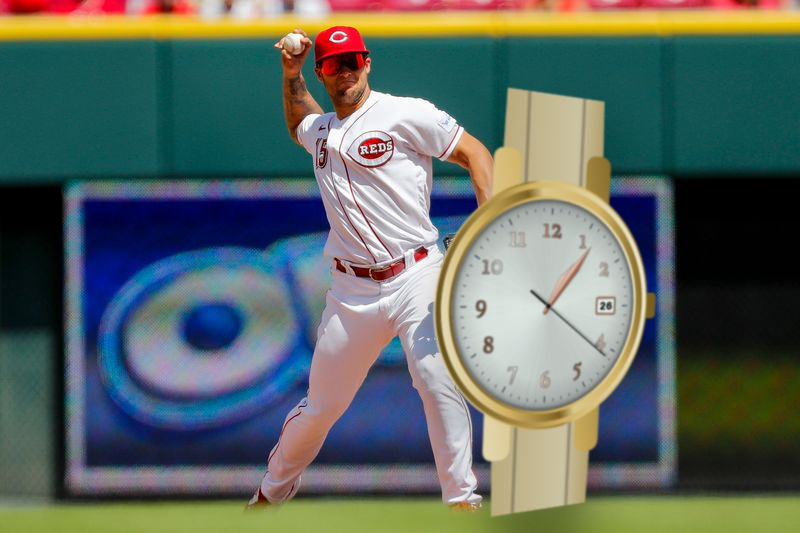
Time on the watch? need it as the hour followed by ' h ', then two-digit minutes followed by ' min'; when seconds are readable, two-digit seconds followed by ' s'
1 h 06 min 21 s
